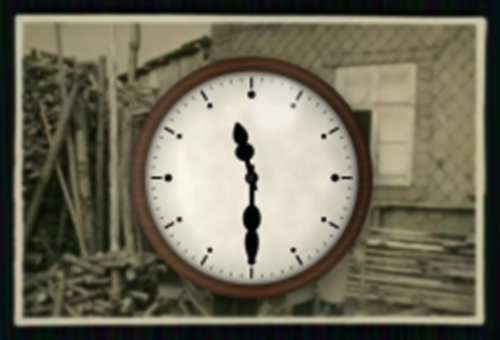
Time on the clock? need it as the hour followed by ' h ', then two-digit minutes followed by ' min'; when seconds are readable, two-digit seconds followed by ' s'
11 h 30 min
